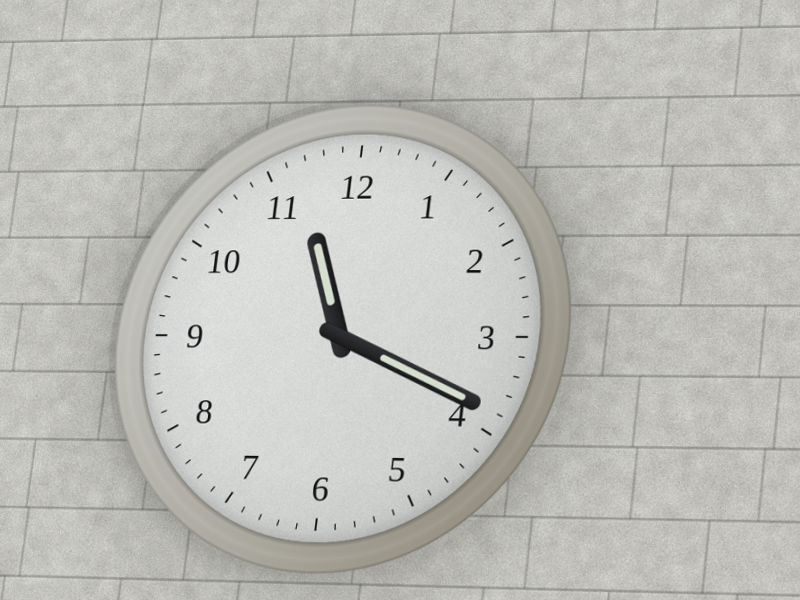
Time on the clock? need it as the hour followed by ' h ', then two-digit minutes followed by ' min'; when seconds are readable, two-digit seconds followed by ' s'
11 h 19 min
